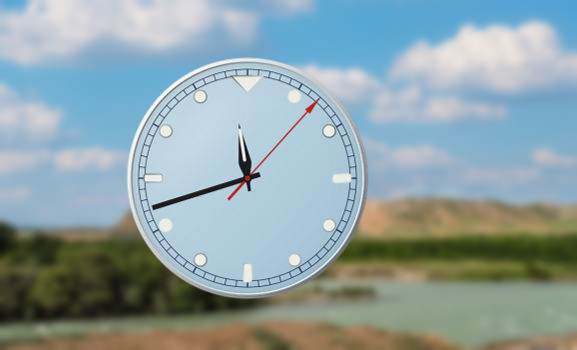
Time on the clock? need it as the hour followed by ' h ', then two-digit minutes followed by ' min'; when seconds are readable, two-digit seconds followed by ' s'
11 h 42 min 07 s
